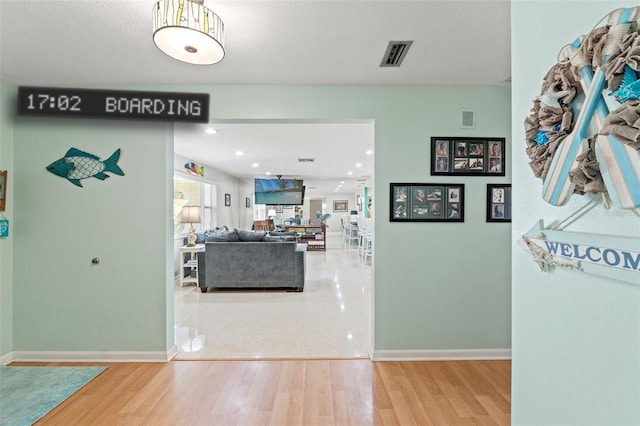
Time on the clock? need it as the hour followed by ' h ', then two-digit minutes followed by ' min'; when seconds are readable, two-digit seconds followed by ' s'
17 h 02 min
